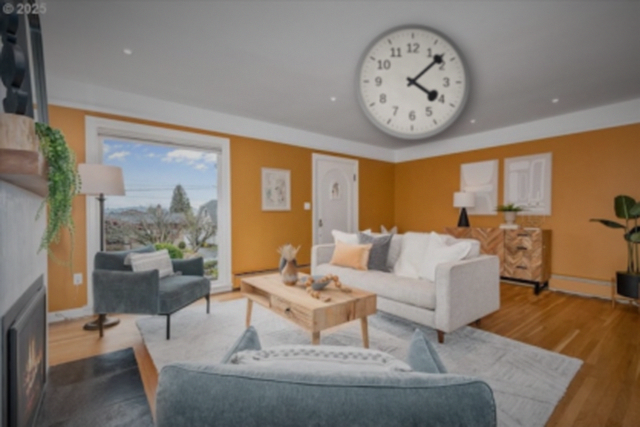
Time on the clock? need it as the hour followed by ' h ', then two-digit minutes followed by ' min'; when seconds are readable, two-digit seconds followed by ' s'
4 h 08 min
